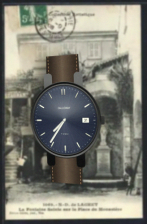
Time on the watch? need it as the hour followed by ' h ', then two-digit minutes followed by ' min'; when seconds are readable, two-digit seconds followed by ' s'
7 h 36 min
